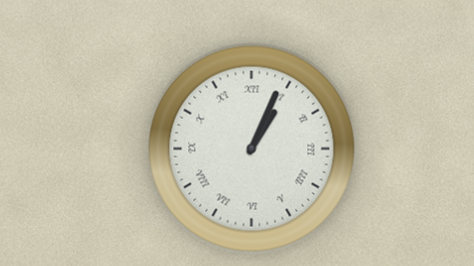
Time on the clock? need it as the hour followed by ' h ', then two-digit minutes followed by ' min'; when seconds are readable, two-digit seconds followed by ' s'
1 h 04 min
